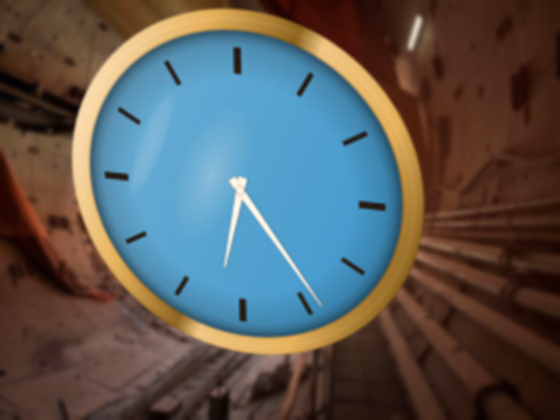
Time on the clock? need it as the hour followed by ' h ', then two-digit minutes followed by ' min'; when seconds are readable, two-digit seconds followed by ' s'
6 h 24 min
